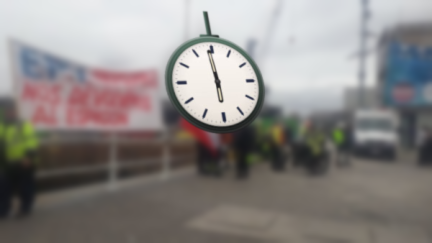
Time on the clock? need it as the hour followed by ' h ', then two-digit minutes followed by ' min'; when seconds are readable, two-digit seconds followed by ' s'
5 h 59 min
